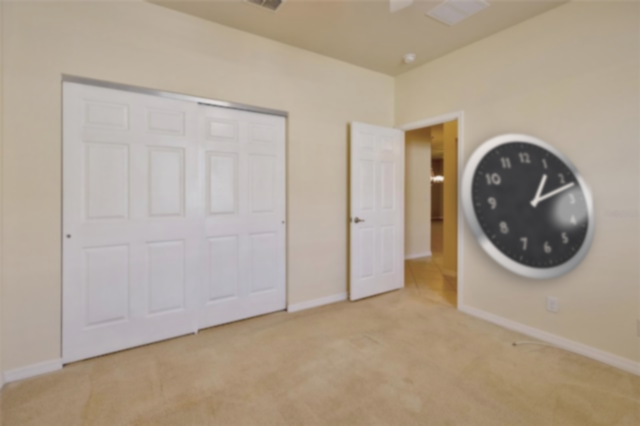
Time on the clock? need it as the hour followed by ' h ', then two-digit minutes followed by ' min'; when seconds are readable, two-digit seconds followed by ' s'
1 h 12 min
